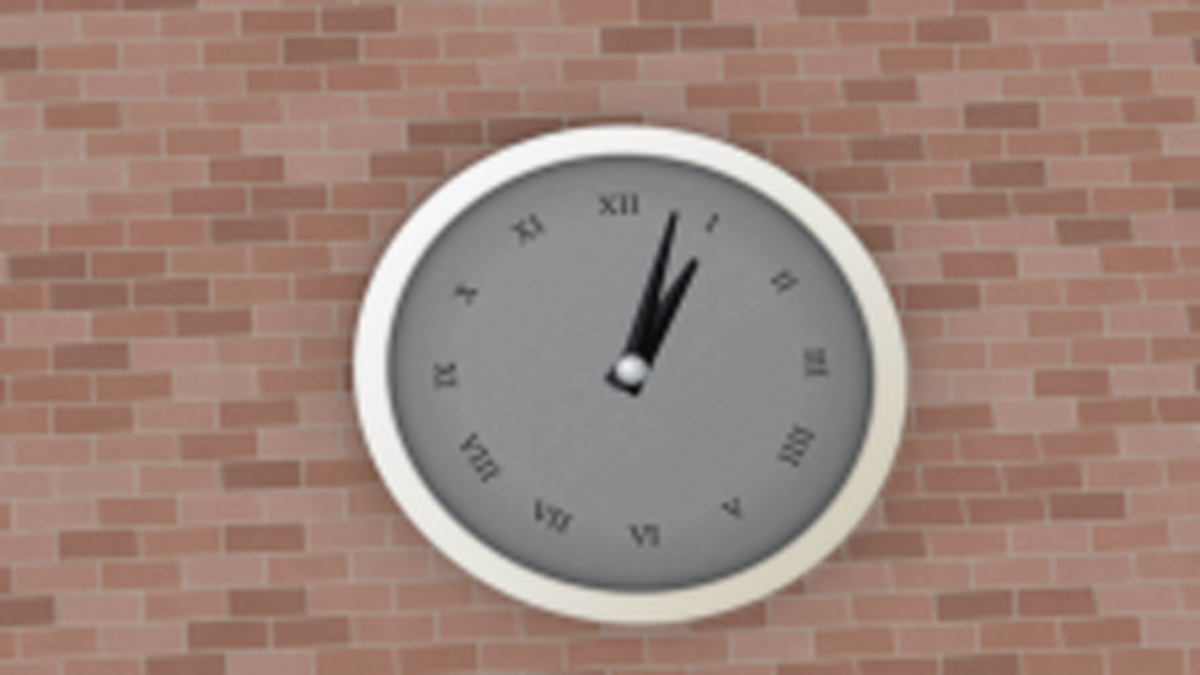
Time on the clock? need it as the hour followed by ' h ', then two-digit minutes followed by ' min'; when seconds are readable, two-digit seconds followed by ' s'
1 h 03 min
